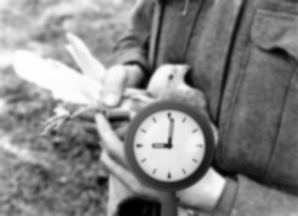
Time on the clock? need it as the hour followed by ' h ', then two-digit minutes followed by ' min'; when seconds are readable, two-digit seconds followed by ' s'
9 h 01 min
